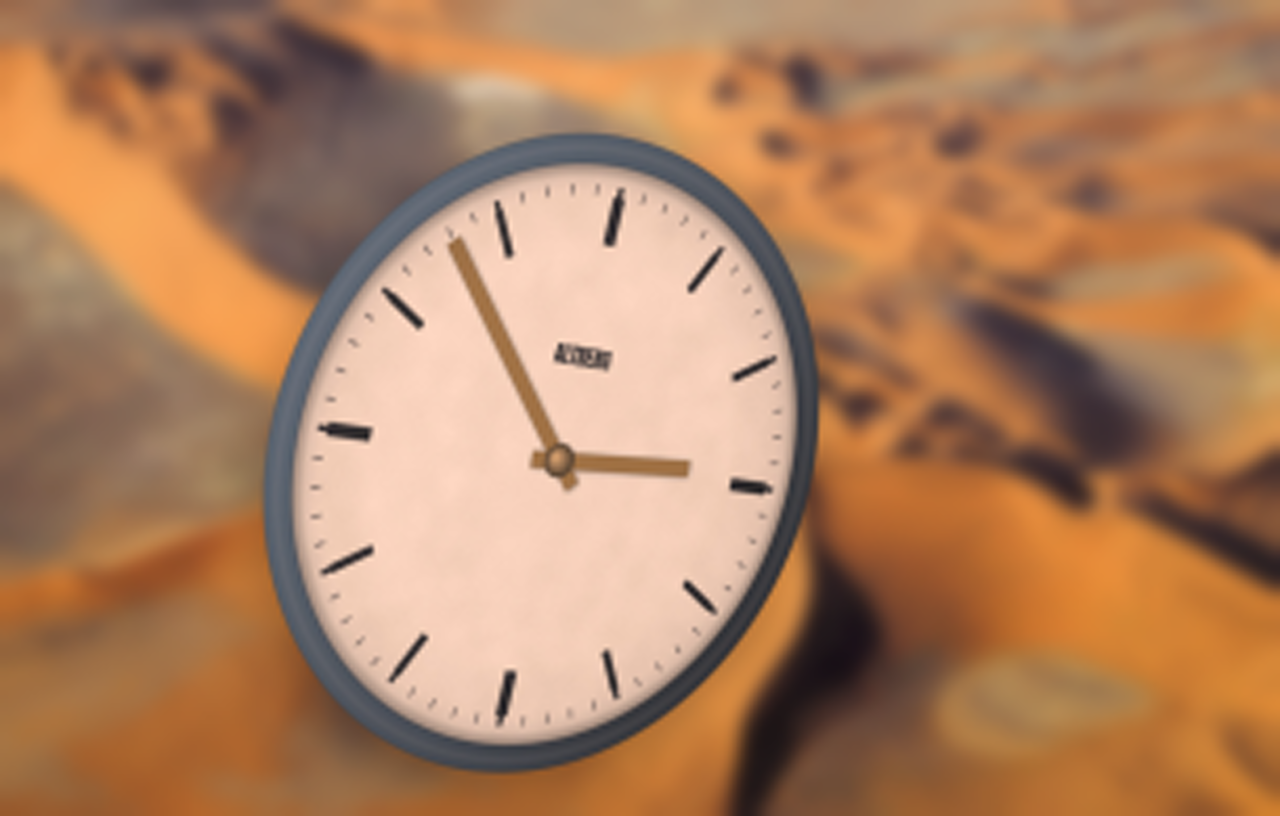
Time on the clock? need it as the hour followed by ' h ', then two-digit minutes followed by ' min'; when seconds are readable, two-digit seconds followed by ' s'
2 h 53 min
